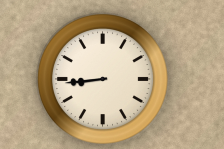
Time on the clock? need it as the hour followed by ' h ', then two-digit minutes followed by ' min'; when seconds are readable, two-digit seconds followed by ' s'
8 h 44 min
